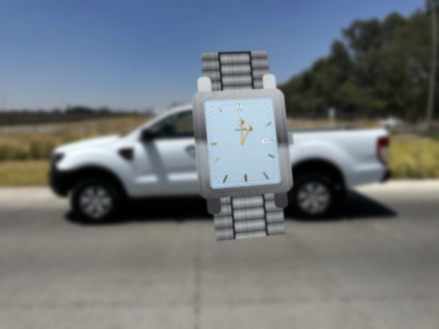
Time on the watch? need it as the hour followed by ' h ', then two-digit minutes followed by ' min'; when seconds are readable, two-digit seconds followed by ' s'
1 h 00 min
